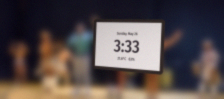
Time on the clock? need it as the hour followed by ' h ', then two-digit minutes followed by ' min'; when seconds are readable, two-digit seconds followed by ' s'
3 h 33 min
